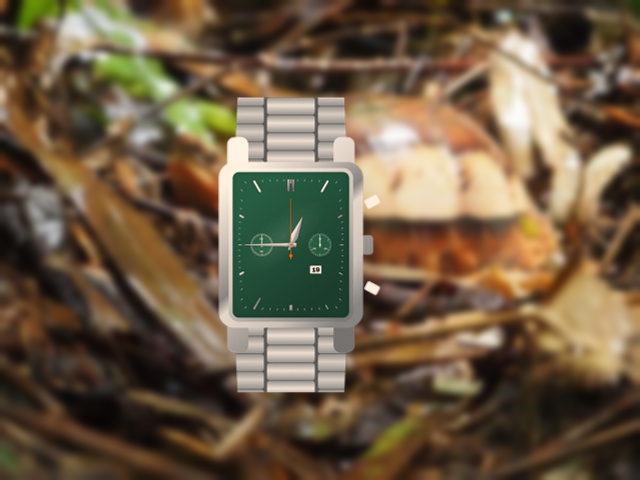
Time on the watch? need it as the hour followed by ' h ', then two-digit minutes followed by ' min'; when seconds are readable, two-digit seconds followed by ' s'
12 h 45 min
